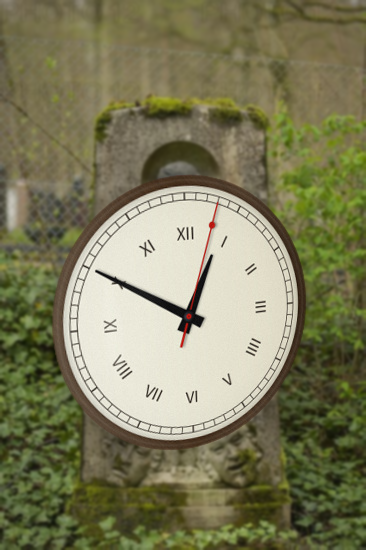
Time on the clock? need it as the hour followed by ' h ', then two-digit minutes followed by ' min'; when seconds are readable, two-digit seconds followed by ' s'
12 h 50 min 03 s
